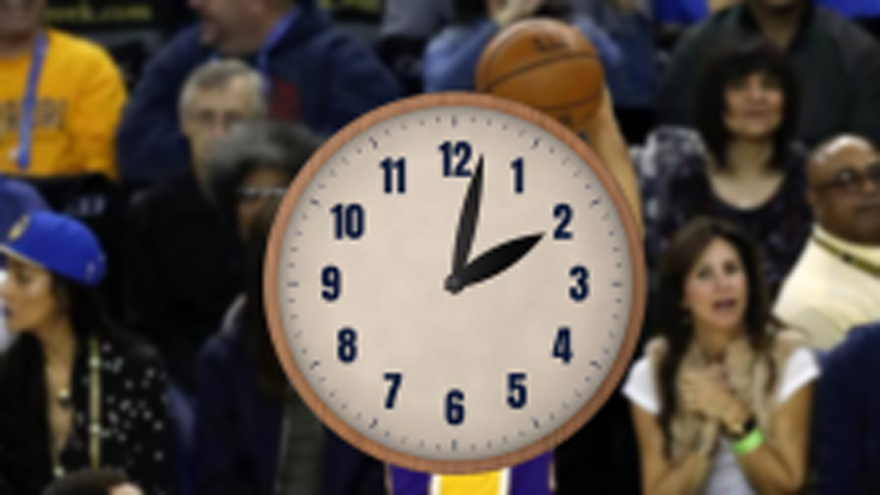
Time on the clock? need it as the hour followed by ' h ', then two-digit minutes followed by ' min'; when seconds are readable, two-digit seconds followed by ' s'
2 h 02 min
